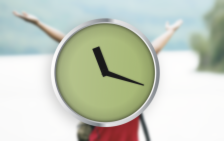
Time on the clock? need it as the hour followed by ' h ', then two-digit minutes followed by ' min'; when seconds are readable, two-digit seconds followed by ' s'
11 h 18 min
